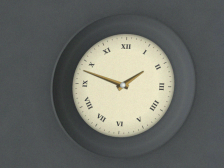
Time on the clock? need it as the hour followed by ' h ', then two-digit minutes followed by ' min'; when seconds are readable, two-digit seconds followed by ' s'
1 h 48 min
